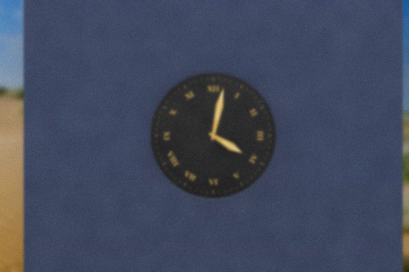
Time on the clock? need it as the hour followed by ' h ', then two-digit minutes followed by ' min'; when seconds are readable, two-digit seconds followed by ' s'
4 h 02 min
